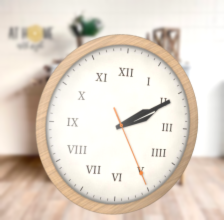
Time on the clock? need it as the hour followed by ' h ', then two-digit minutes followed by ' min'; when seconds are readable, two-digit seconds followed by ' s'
2 h 10 min 25 s
